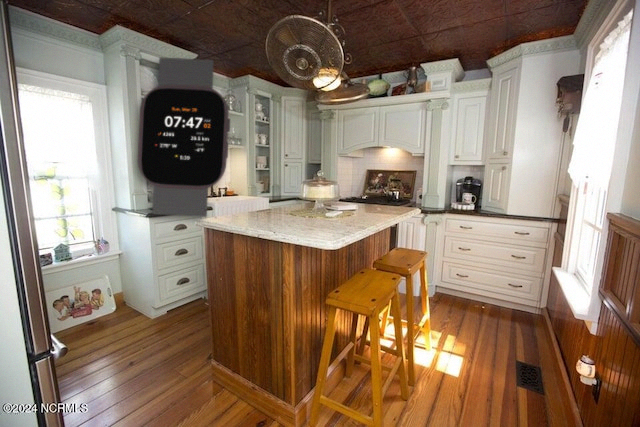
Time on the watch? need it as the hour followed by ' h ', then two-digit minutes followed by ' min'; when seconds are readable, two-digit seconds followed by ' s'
7 h 47 min
